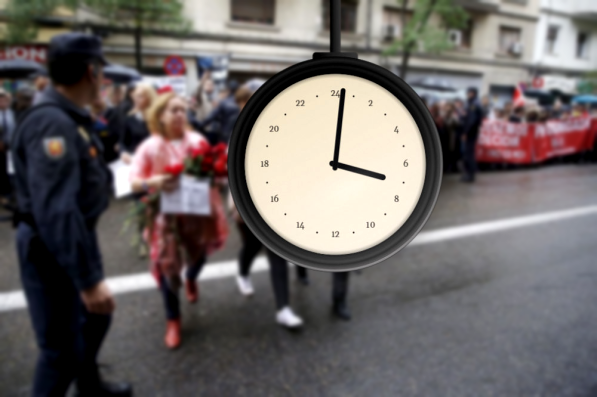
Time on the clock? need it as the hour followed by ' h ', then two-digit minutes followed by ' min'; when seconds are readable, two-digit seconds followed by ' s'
7 h 01 min
